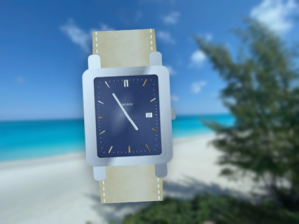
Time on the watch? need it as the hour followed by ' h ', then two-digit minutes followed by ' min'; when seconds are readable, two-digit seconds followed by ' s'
4 h 55 min
